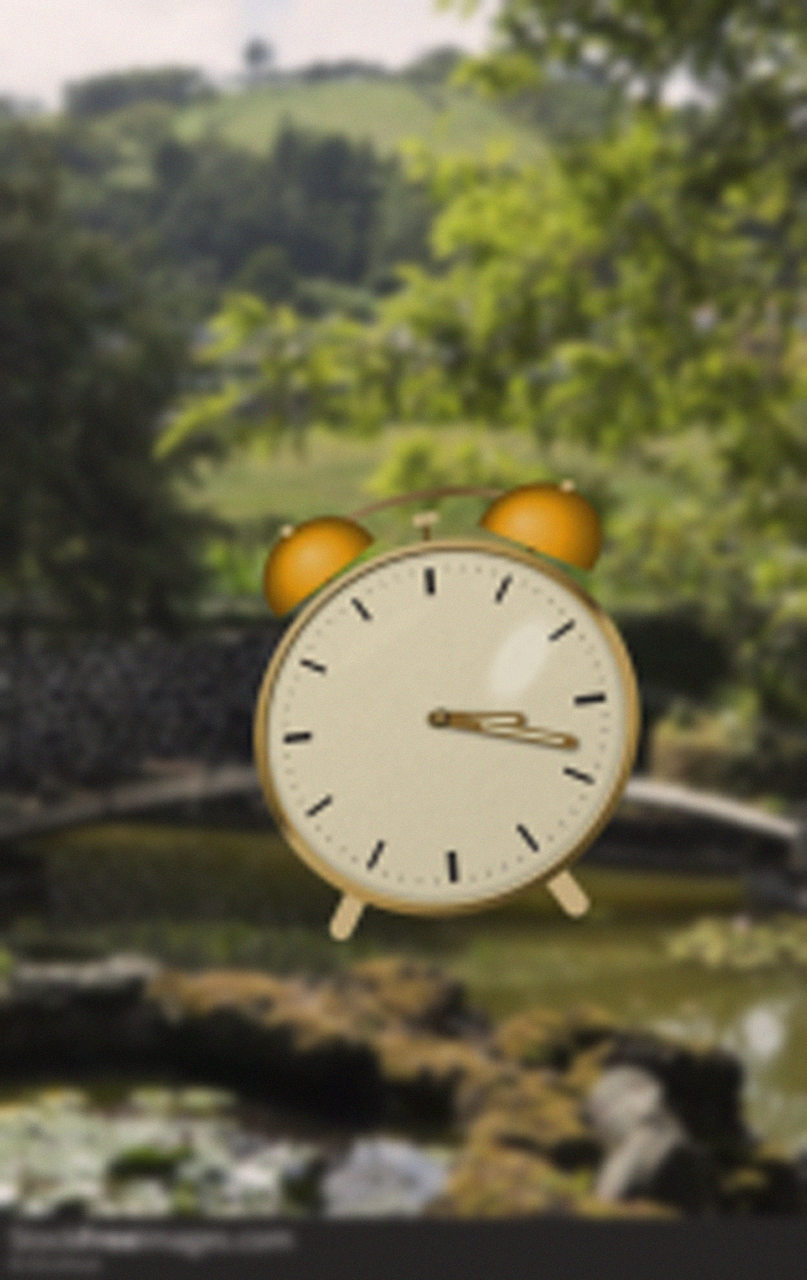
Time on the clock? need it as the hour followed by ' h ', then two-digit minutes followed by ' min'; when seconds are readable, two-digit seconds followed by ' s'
3 h 18 min
